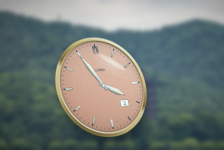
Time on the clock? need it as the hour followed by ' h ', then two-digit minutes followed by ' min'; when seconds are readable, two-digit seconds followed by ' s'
3 h 55 min
